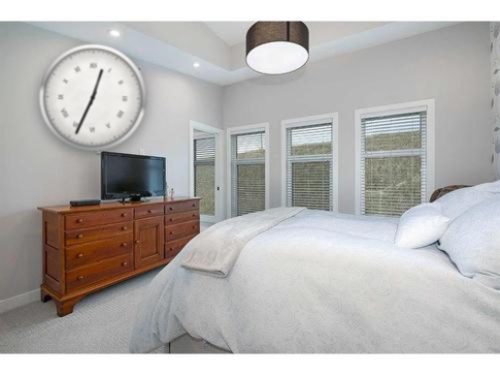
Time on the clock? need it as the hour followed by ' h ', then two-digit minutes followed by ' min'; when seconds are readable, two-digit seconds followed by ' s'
12 h 34 min
